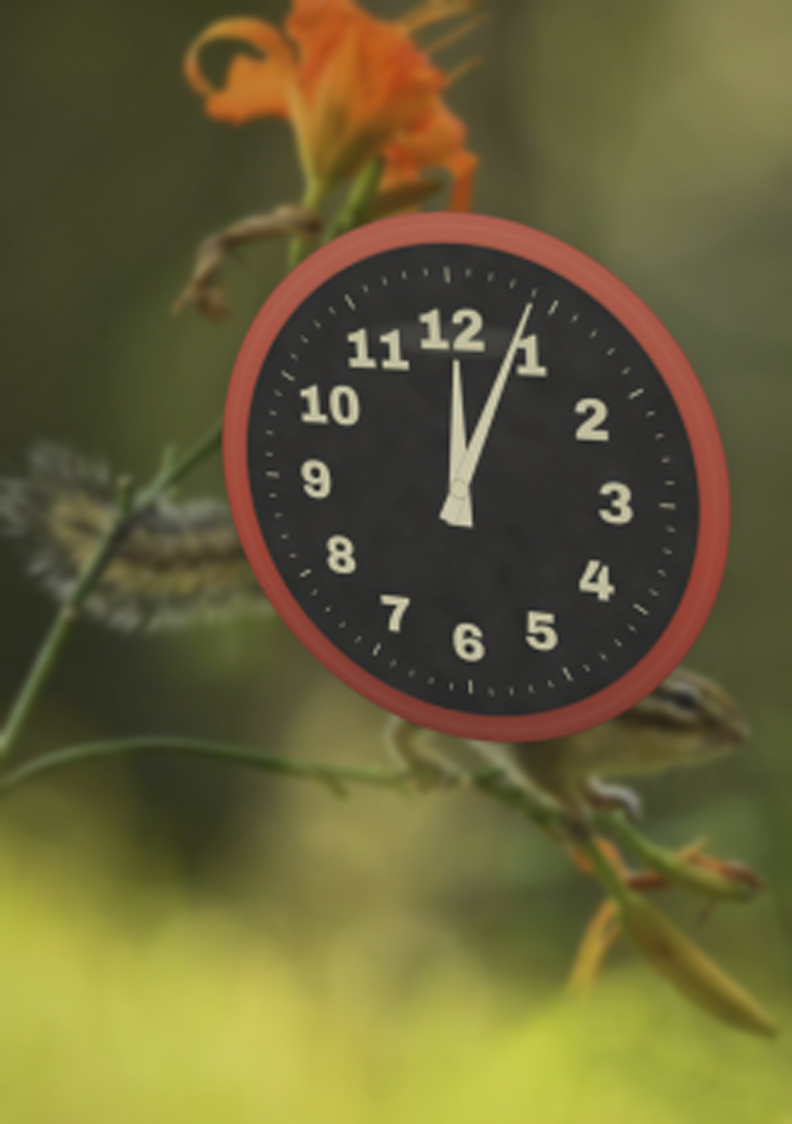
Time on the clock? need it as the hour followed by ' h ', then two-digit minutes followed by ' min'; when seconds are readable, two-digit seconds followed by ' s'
12 h 04 min
